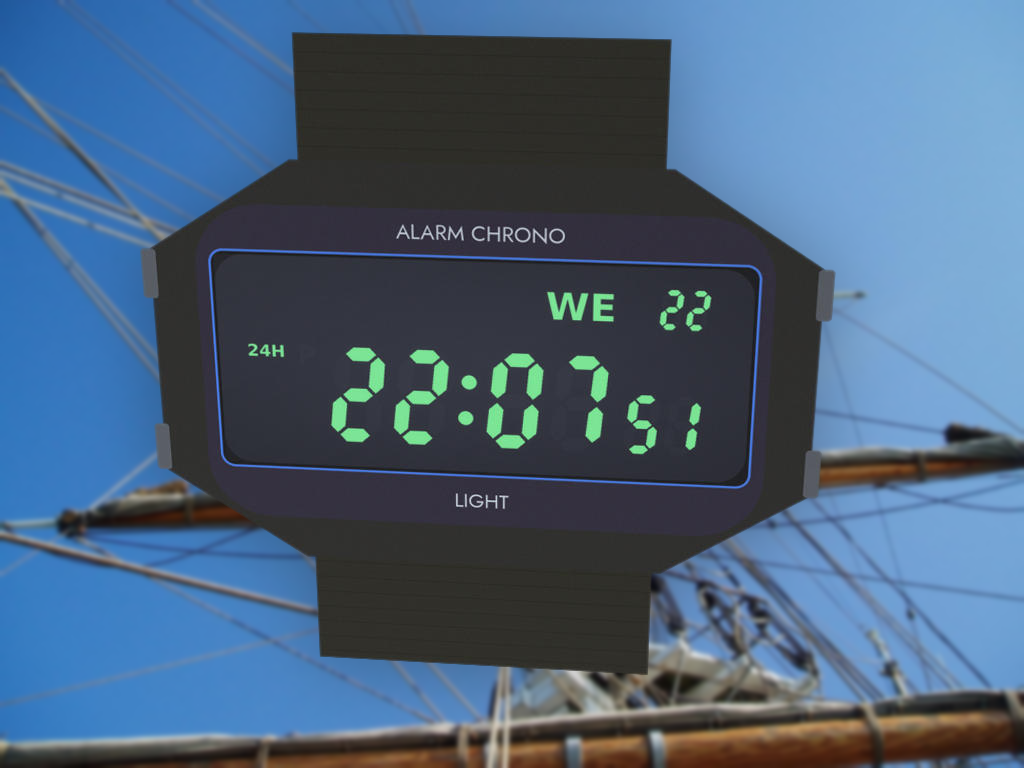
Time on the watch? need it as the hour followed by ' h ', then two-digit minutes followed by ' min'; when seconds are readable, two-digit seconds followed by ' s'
22 h 07 min 51 s
